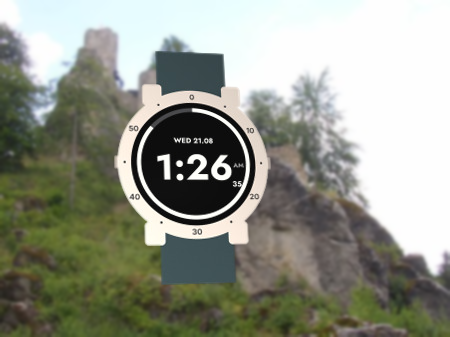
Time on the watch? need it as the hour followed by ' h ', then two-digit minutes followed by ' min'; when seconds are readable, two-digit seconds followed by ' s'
1 h 26 min 35 s
